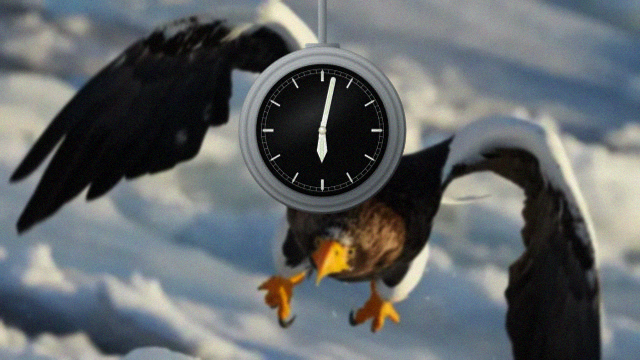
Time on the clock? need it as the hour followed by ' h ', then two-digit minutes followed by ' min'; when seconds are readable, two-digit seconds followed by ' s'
6 h 02 min
